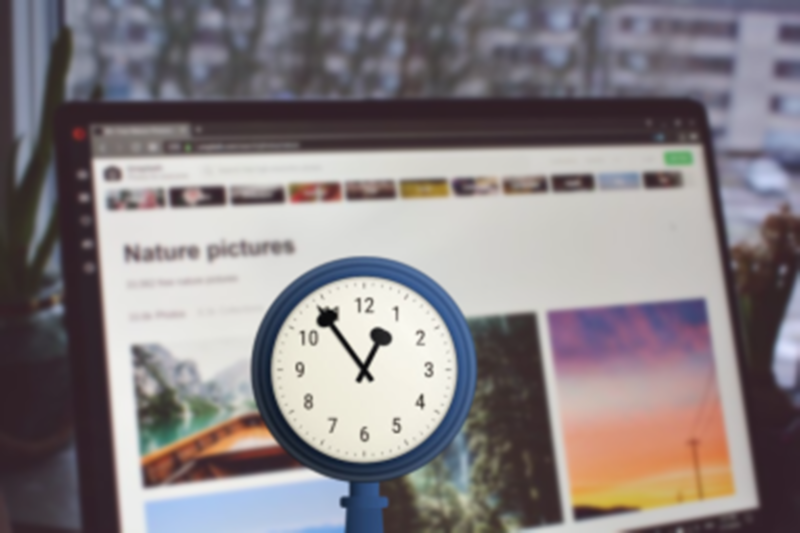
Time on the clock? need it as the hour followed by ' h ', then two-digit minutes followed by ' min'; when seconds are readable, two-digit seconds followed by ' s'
12 h 54 min
